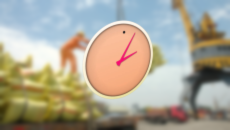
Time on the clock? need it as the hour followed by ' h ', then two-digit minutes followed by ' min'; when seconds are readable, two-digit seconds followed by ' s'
2 h 04 min
